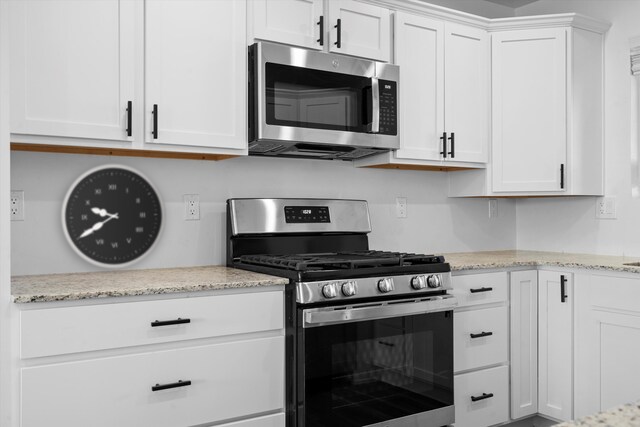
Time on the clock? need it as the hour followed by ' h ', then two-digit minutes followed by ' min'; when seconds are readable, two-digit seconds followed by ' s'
9 h 40 min
